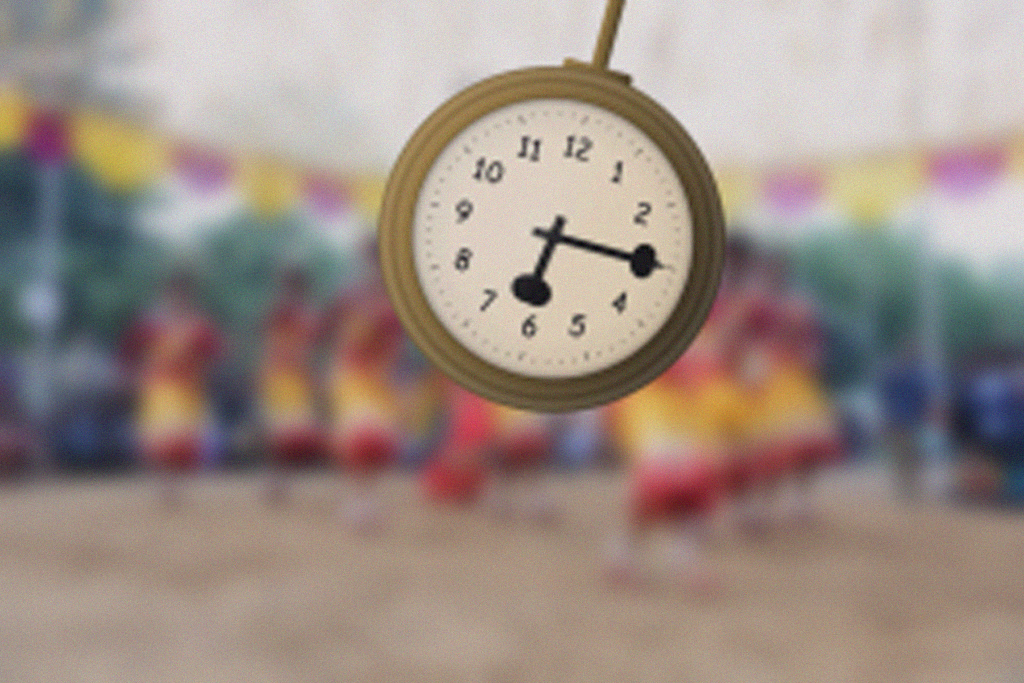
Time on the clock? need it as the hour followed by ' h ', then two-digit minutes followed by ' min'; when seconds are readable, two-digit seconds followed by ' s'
6 h 15 min
